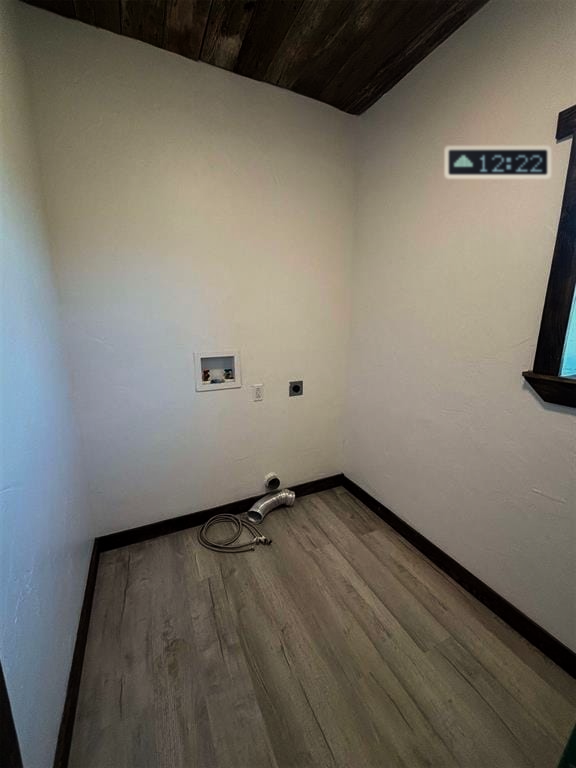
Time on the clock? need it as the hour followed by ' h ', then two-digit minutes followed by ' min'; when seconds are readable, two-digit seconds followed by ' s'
12 h 22 min
